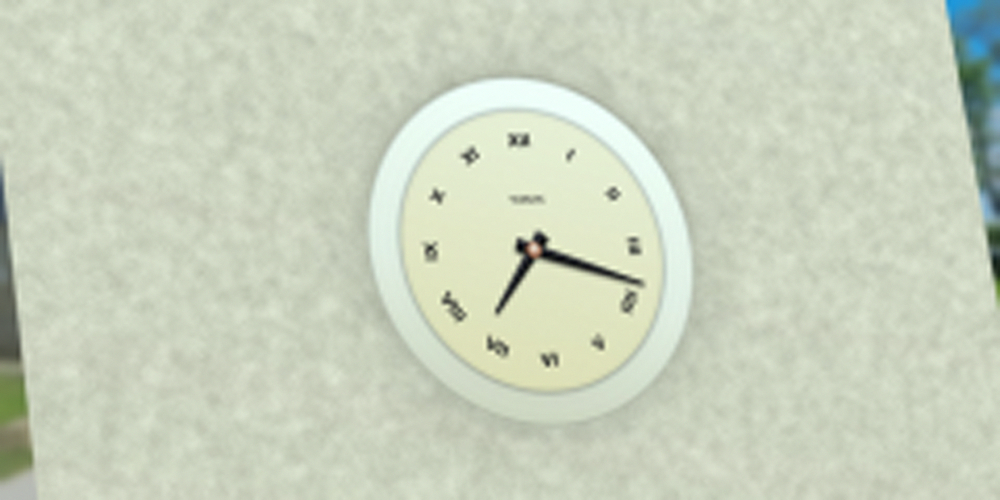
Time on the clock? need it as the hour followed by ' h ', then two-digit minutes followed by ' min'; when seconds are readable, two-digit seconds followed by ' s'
7 h 18 min
